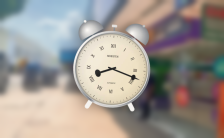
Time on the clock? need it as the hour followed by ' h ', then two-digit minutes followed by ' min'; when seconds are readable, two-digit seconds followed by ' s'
8 h 18 min
